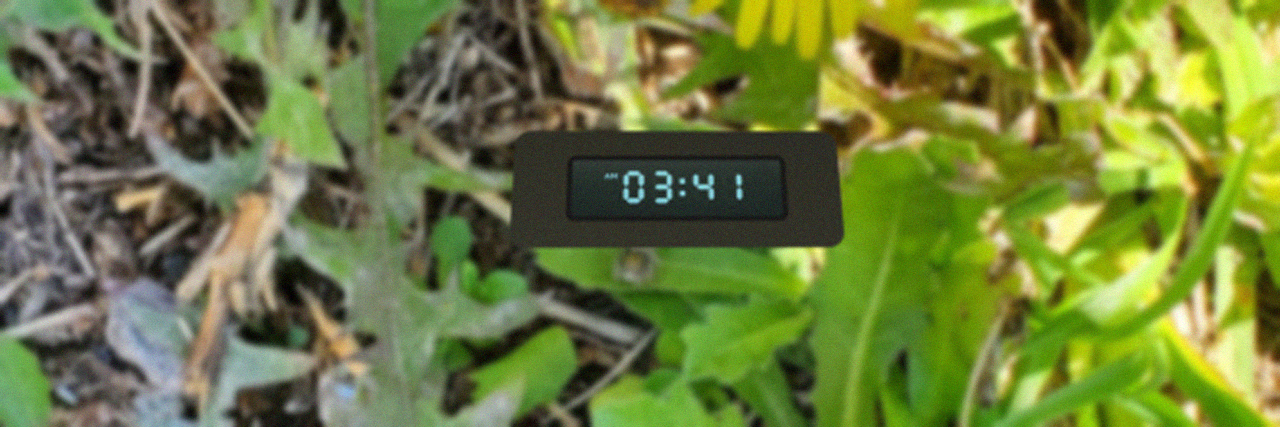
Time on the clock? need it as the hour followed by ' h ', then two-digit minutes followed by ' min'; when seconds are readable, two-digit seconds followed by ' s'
3 h 41 min
